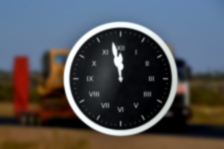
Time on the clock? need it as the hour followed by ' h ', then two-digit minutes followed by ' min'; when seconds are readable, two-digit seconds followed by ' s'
11 h 58 min
